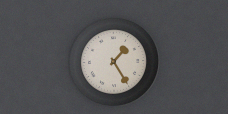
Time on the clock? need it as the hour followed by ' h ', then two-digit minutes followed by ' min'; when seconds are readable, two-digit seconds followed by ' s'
1 h 25 min
